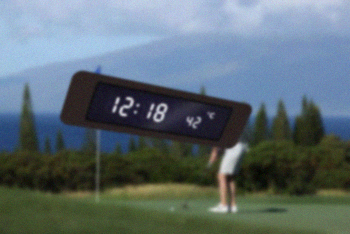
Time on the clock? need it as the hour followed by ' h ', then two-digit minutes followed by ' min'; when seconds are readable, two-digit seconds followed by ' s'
12 h 18 min
